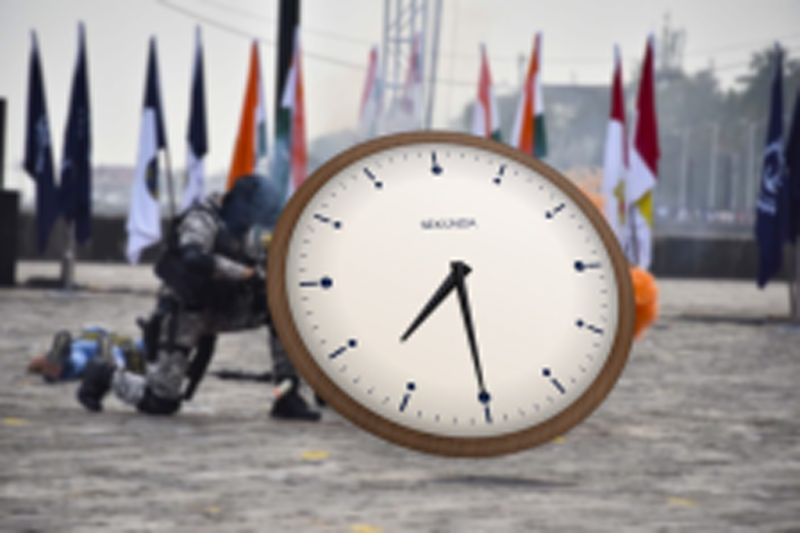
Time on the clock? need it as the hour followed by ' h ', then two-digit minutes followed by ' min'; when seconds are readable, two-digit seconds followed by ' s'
7 h 30 min
